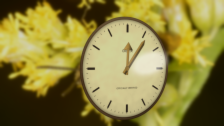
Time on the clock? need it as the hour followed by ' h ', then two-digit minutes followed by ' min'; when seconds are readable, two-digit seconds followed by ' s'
12 h 06 min
